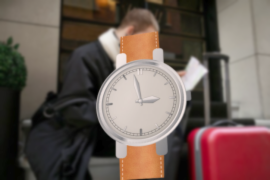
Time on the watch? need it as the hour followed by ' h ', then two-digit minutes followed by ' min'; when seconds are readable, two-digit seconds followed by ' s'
2 h 58 min
